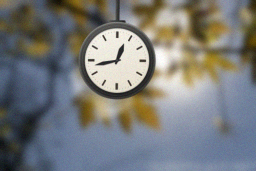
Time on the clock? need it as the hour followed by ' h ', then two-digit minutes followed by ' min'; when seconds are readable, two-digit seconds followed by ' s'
12 h 43 min
